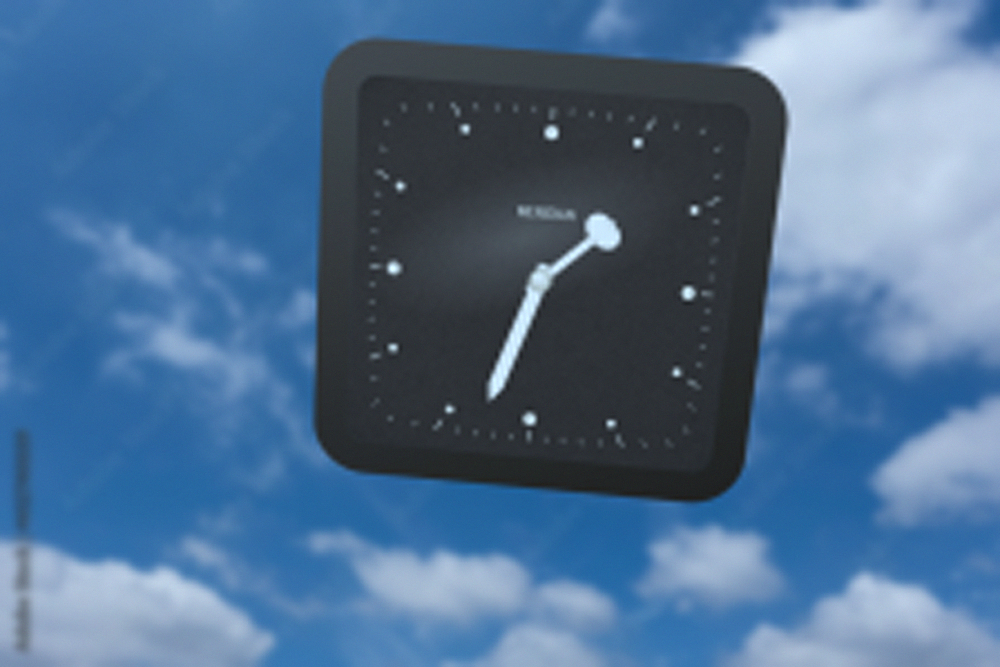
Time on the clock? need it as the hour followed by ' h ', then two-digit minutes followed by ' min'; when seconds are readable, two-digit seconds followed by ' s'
1 h 33 min
